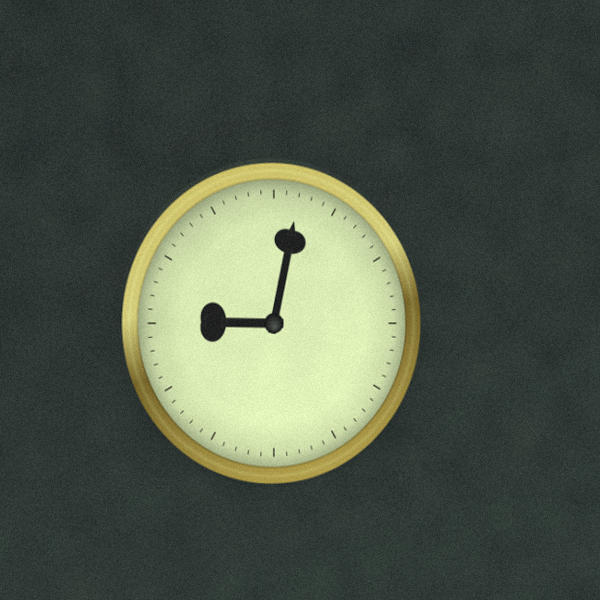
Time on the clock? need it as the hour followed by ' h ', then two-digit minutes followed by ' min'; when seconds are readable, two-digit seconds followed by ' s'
9 h 02 min
